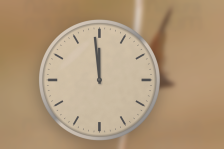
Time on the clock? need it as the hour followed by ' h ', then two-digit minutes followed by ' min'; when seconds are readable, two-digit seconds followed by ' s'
11 h 59 min
